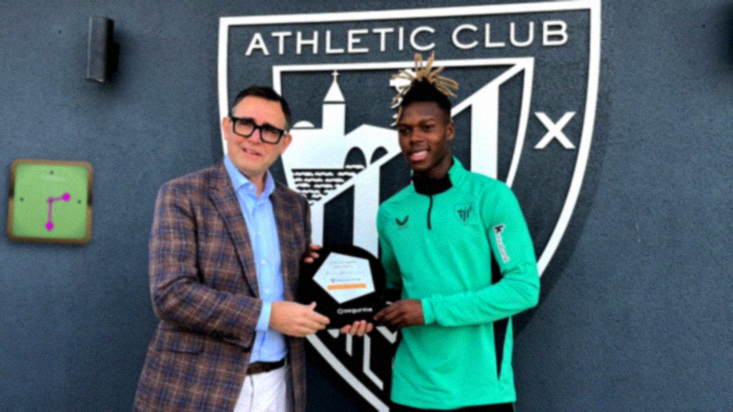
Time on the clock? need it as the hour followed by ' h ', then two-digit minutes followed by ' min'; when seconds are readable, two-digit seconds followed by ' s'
2 h 30 min
